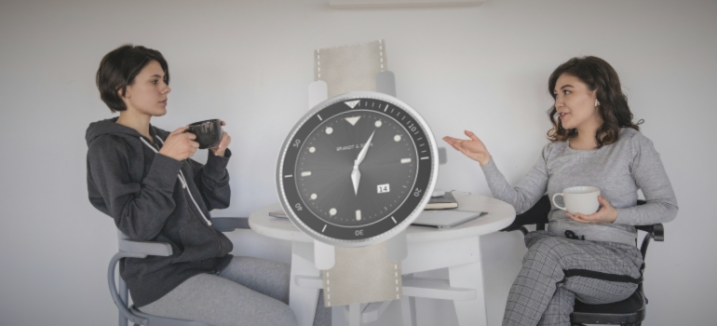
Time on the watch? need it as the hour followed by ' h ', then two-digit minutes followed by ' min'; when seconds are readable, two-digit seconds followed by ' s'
6 h 05 min
